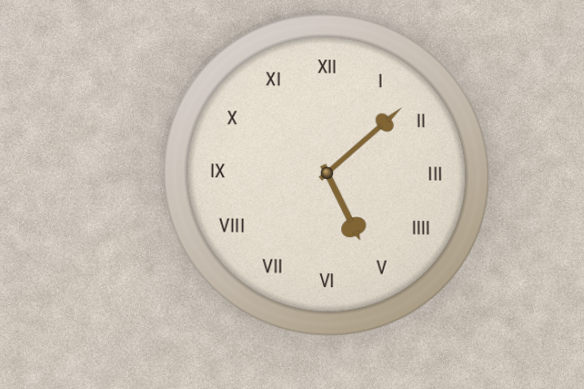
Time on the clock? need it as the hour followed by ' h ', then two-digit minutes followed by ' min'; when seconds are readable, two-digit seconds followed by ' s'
5 h 08 min
